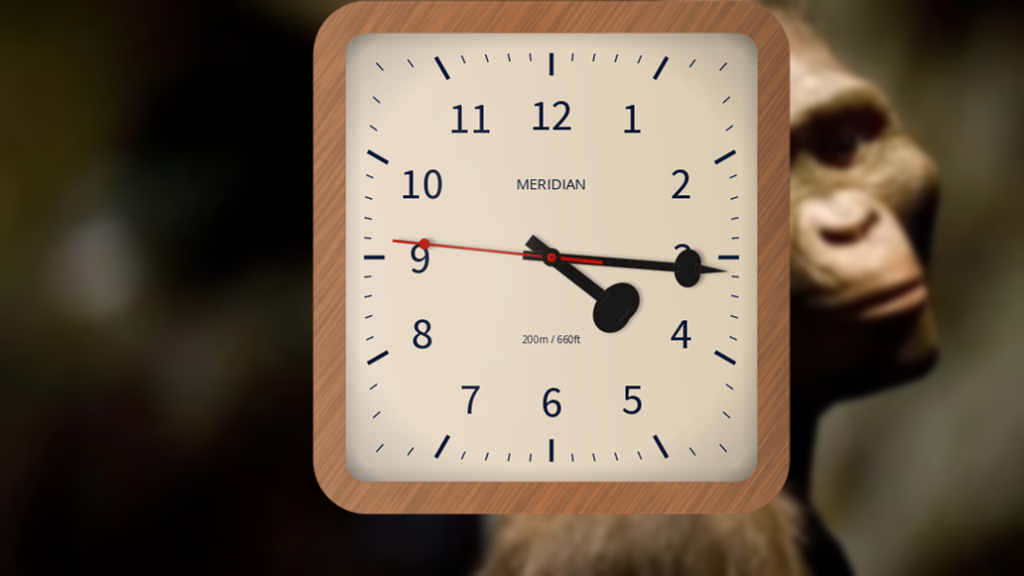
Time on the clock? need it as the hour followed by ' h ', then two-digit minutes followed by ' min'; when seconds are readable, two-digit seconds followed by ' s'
4 h 15 min 46 s
